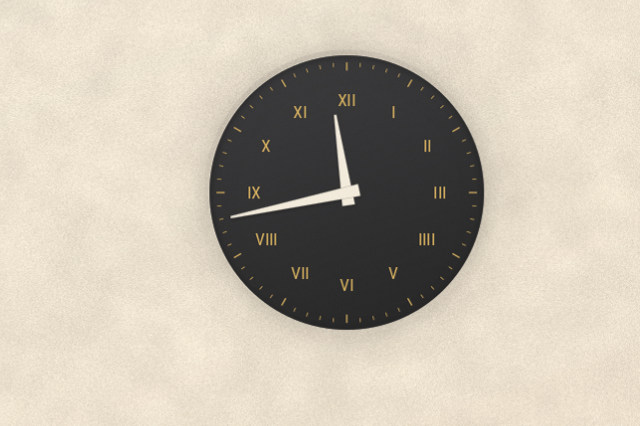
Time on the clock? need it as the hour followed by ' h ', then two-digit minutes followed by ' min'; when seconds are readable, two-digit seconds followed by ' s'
11 h 43 min
